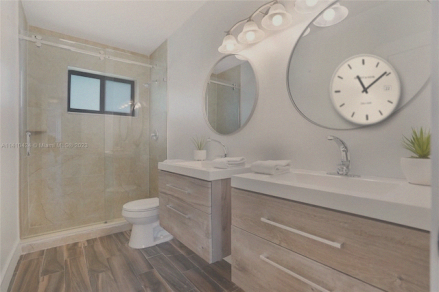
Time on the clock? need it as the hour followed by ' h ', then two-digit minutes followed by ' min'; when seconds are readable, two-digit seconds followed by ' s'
11 h 09 min
